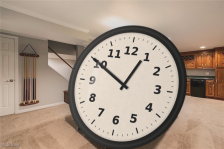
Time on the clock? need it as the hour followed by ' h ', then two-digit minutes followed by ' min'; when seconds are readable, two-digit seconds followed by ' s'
12 h 50 min
